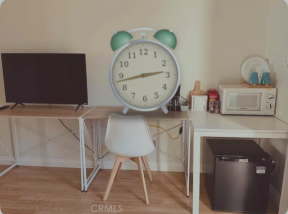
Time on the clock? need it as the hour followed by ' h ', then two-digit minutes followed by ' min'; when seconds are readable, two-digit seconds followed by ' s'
2 h 43 min
